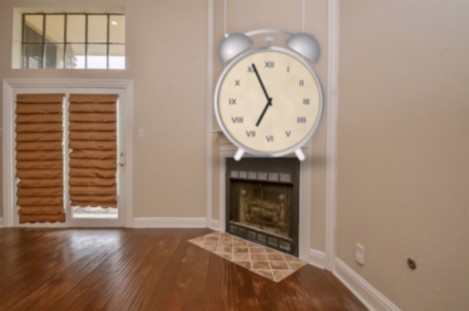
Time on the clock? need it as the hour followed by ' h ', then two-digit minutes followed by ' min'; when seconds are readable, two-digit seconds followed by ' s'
6 h 56 min
